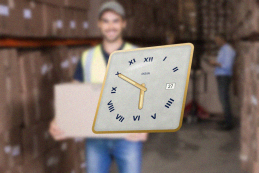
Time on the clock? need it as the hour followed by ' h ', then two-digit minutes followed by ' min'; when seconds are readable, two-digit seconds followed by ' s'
5 h 50 min
